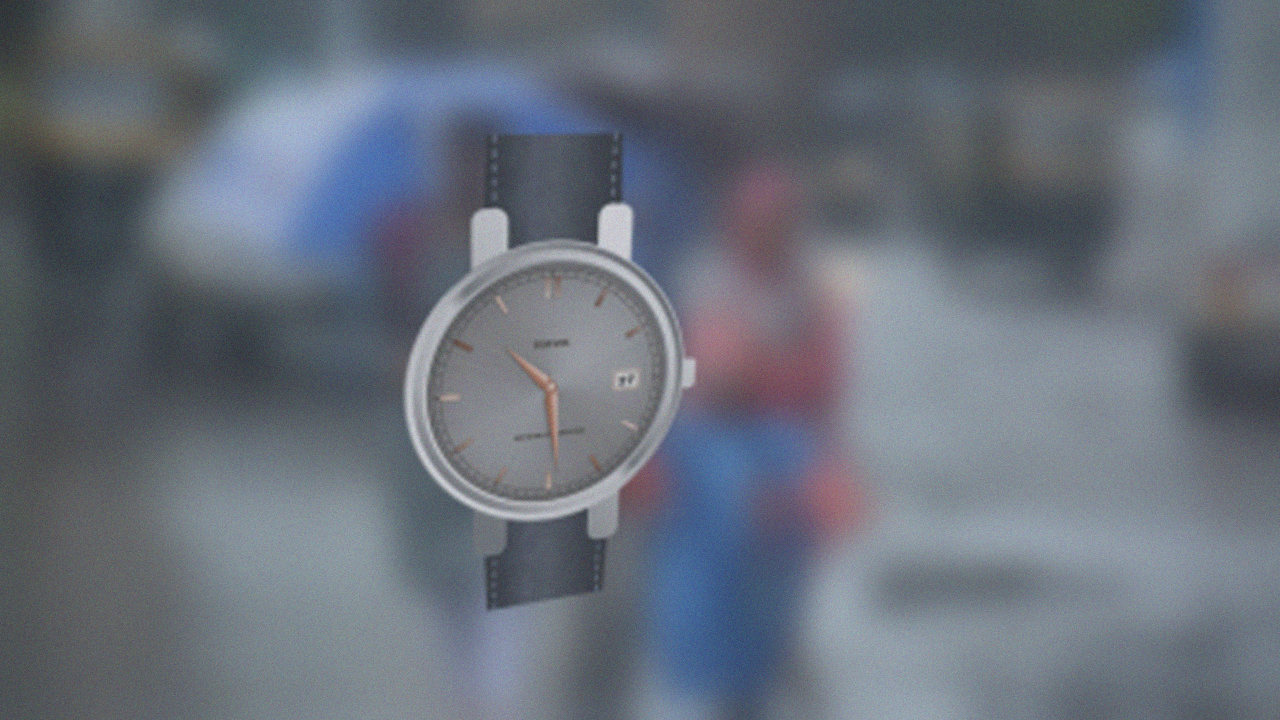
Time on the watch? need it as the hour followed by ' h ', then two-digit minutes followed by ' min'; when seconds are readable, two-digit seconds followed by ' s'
10 h 29 min
